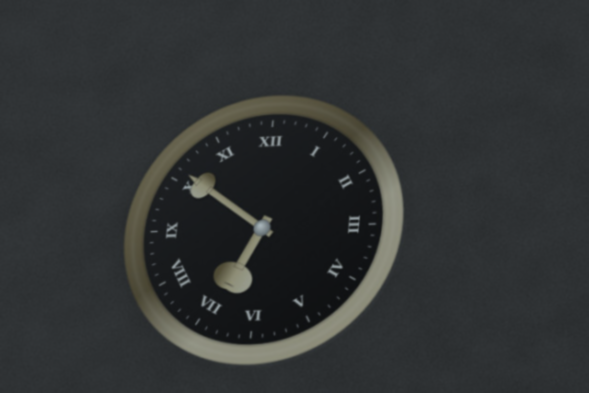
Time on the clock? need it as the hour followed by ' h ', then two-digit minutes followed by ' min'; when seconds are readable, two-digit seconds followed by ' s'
6 h 51 min
